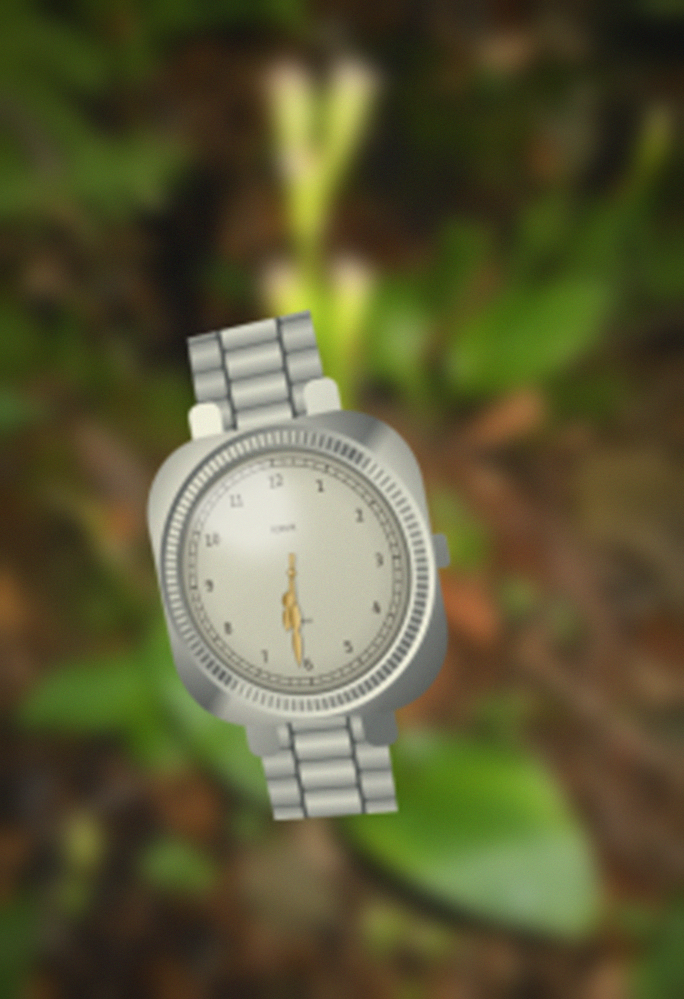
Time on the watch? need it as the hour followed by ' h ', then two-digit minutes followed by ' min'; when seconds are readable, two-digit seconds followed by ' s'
6 h 31 min
